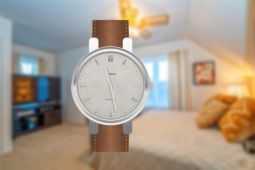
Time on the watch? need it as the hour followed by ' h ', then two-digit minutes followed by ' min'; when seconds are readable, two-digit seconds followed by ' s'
11 h 28 min
